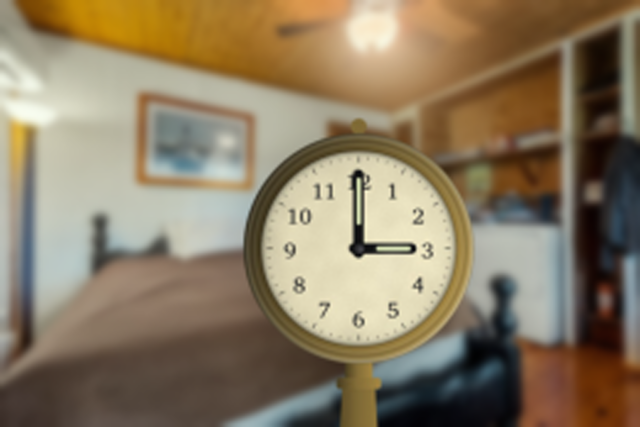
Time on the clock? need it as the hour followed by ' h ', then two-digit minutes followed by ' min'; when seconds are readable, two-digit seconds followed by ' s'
3 h 00 min
